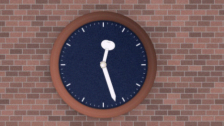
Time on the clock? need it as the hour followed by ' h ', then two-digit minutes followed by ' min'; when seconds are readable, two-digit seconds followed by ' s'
12 h 27 min
